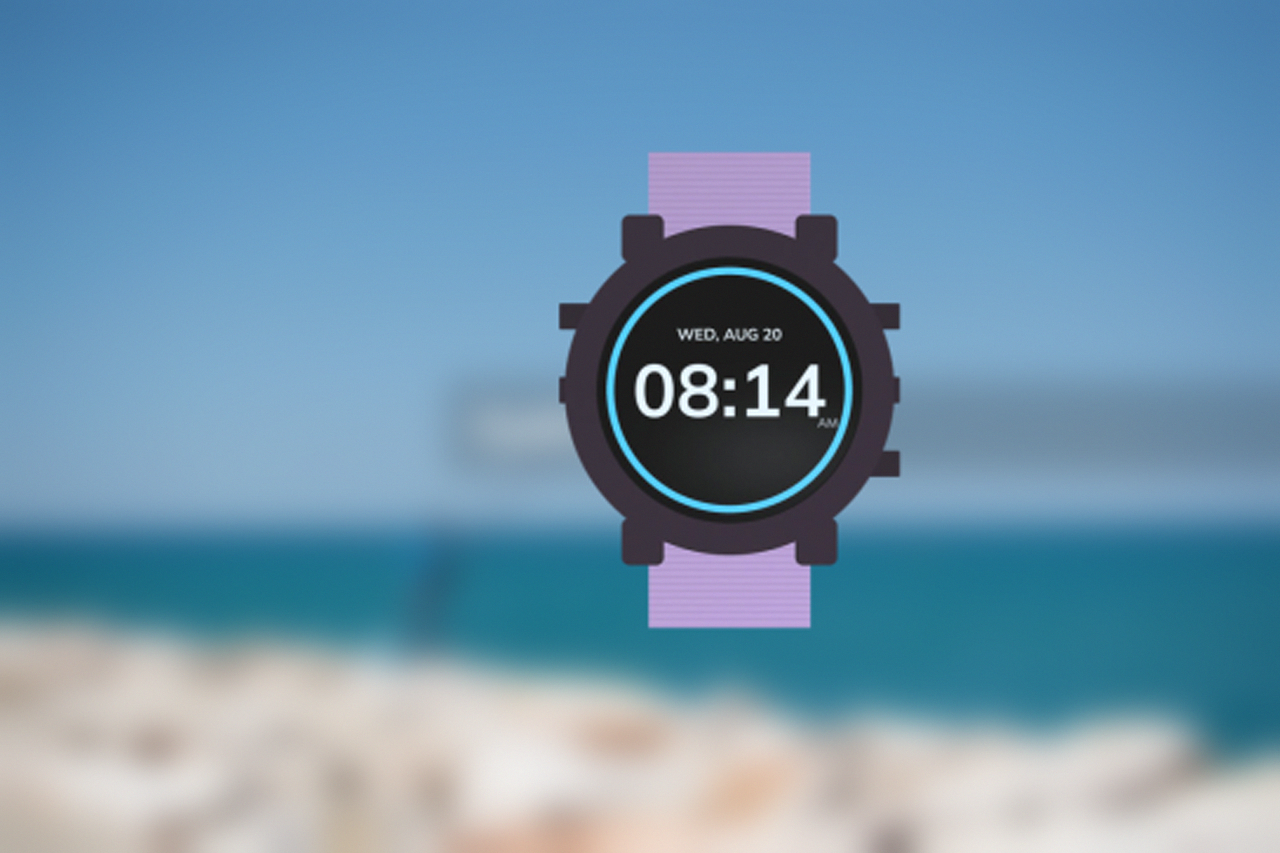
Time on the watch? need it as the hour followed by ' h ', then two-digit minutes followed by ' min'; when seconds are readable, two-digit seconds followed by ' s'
8 h 14 min
